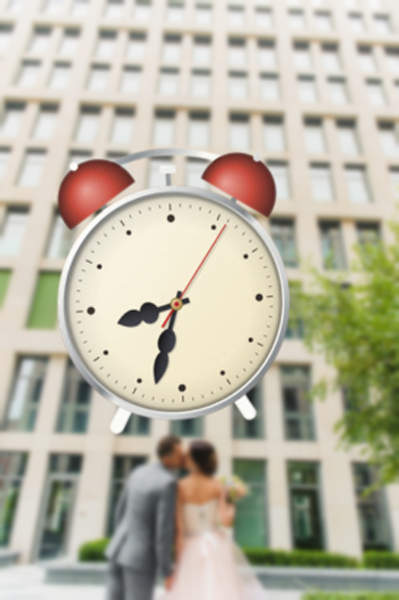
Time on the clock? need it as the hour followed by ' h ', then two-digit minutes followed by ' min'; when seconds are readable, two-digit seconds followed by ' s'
8 h 33 min 06 s
